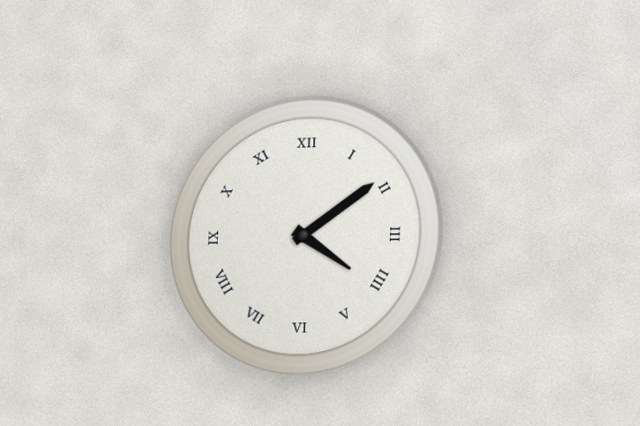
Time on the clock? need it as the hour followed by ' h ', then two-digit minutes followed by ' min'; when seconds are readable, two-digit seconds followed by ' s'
4 h 09 min
